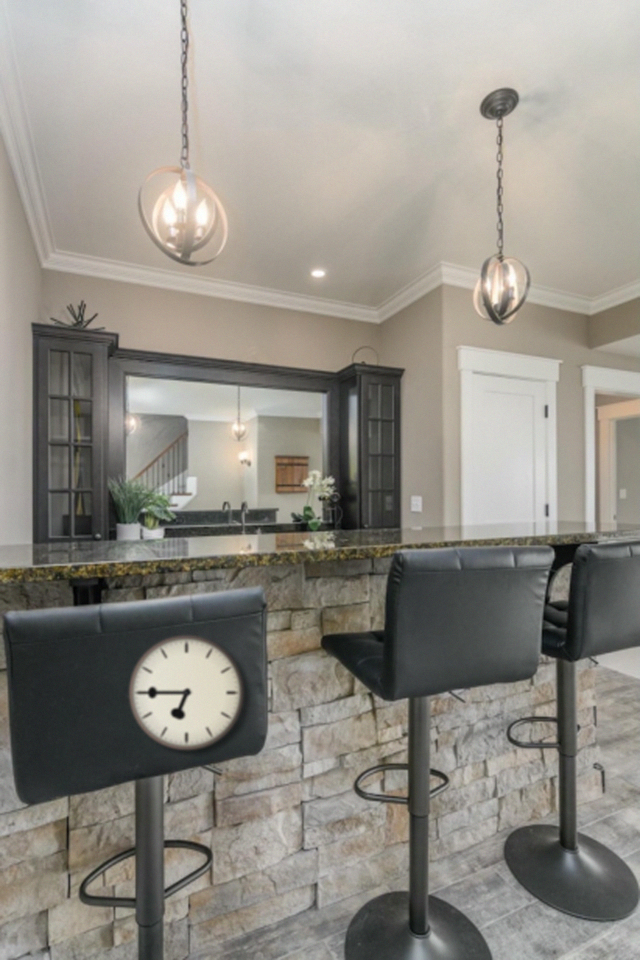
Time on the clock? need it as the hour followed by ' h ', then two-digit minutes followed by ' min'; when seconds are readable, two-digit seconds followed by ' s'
6 h 45 min
